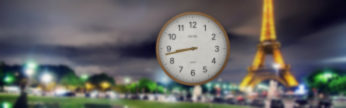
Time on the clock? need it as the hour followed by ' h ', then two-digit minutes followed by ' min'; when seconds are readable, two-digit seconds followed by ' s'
8 h 43 min
